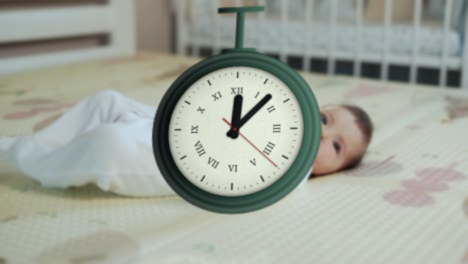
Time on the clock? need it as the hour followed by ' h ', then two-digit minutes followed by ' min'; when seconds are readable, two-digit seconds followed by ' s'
12 h 07 min 22 s
